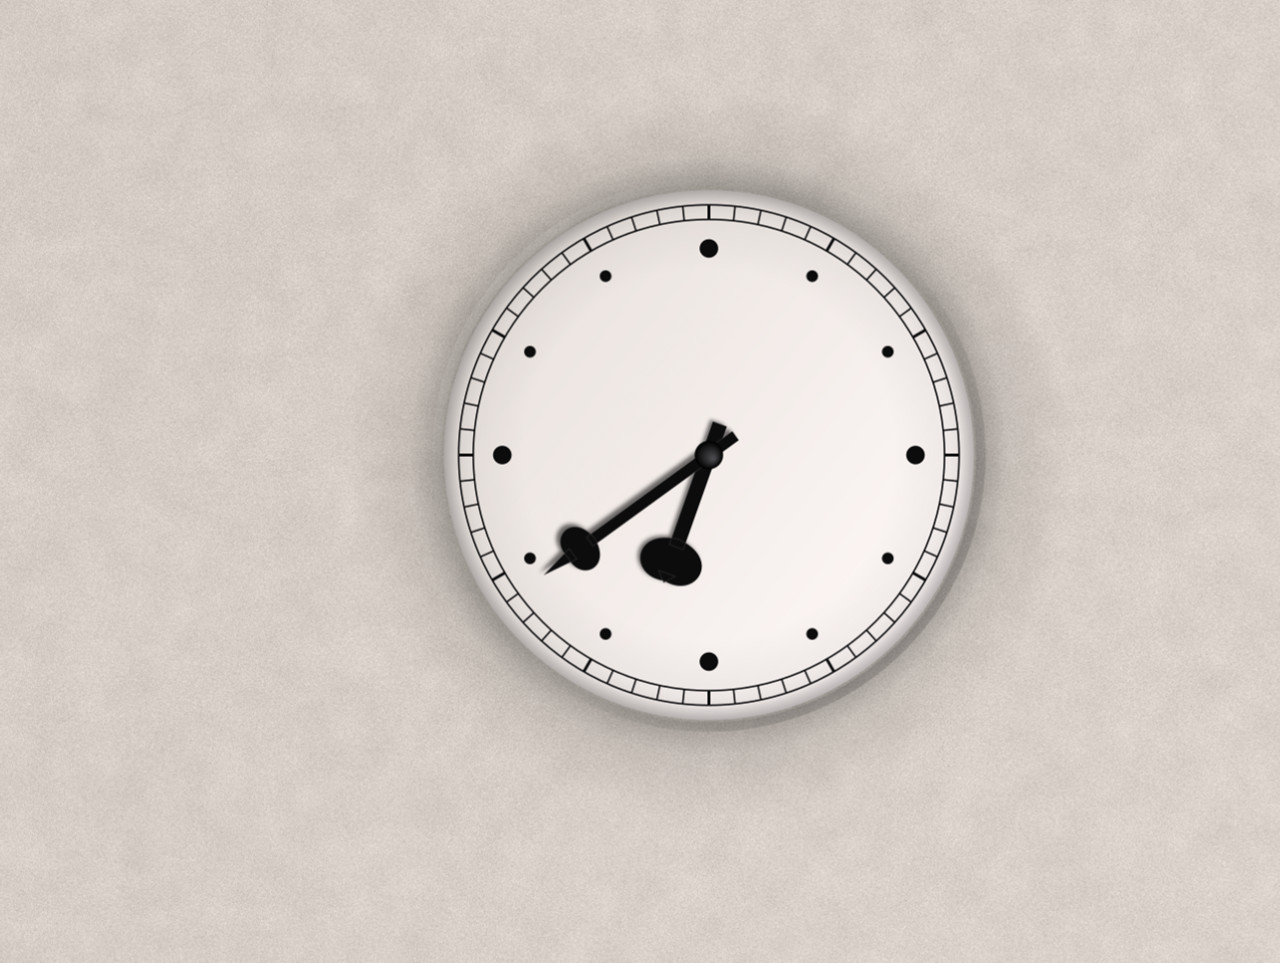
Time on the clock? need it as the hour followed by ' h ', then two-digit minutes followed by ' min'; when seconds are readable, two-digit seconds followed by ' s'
6 h 39 min
